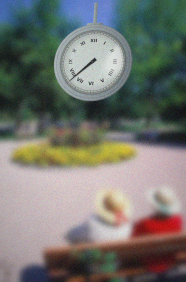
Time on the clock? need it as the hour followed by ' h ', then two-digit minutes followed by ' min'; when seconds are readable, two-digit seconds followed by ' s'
7 h 38 min
